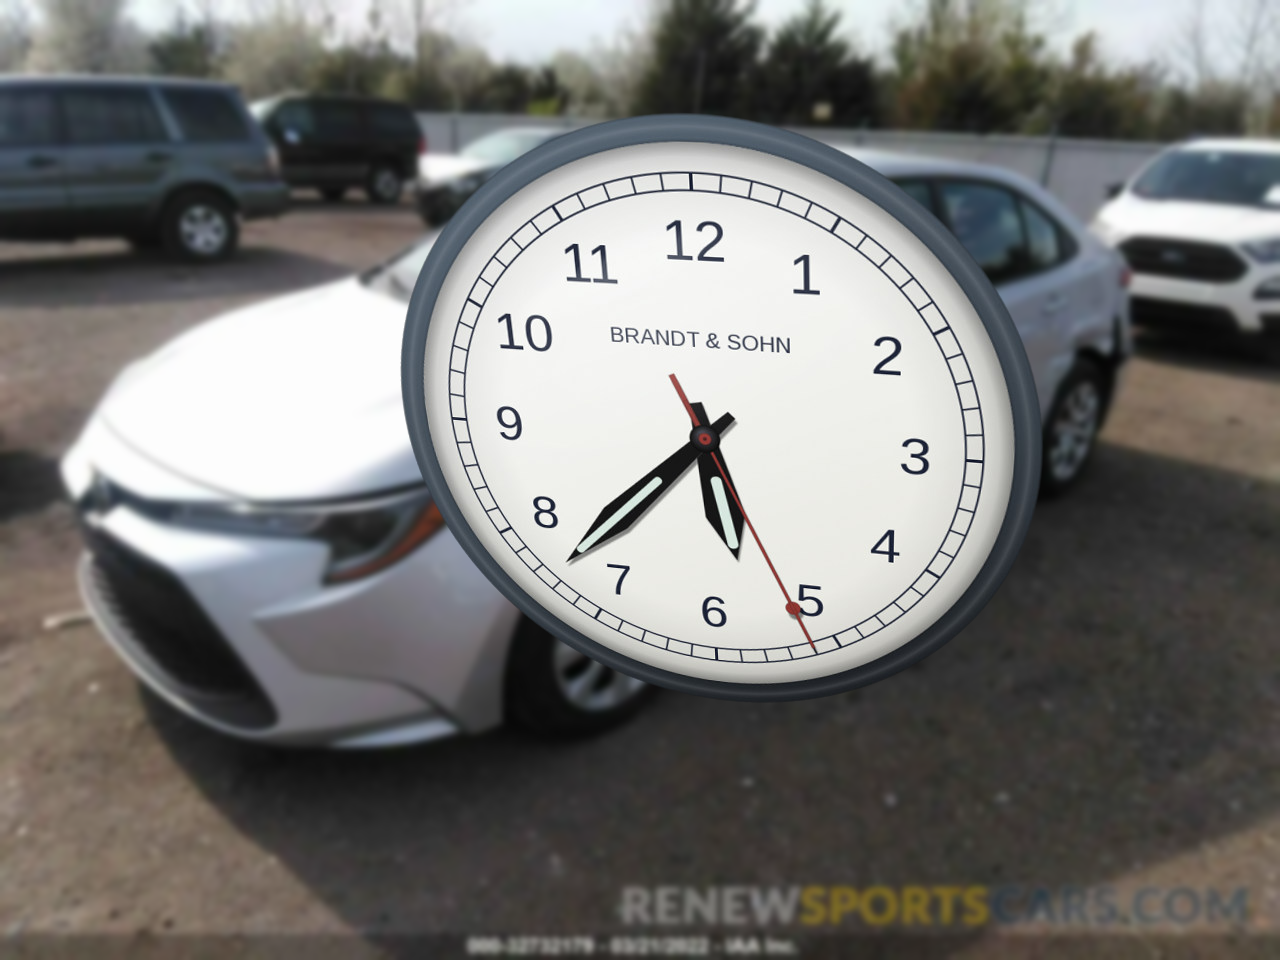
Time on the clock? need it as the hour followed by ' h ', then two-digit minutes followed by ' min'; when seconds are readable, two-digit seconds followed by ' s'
5 h 37 min 26 s
